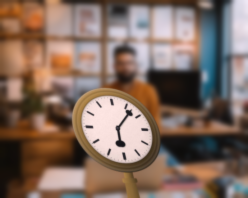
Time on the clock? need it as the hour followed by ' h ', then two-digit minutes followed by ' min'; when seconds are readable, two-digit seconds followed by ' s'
6 h 07 min
